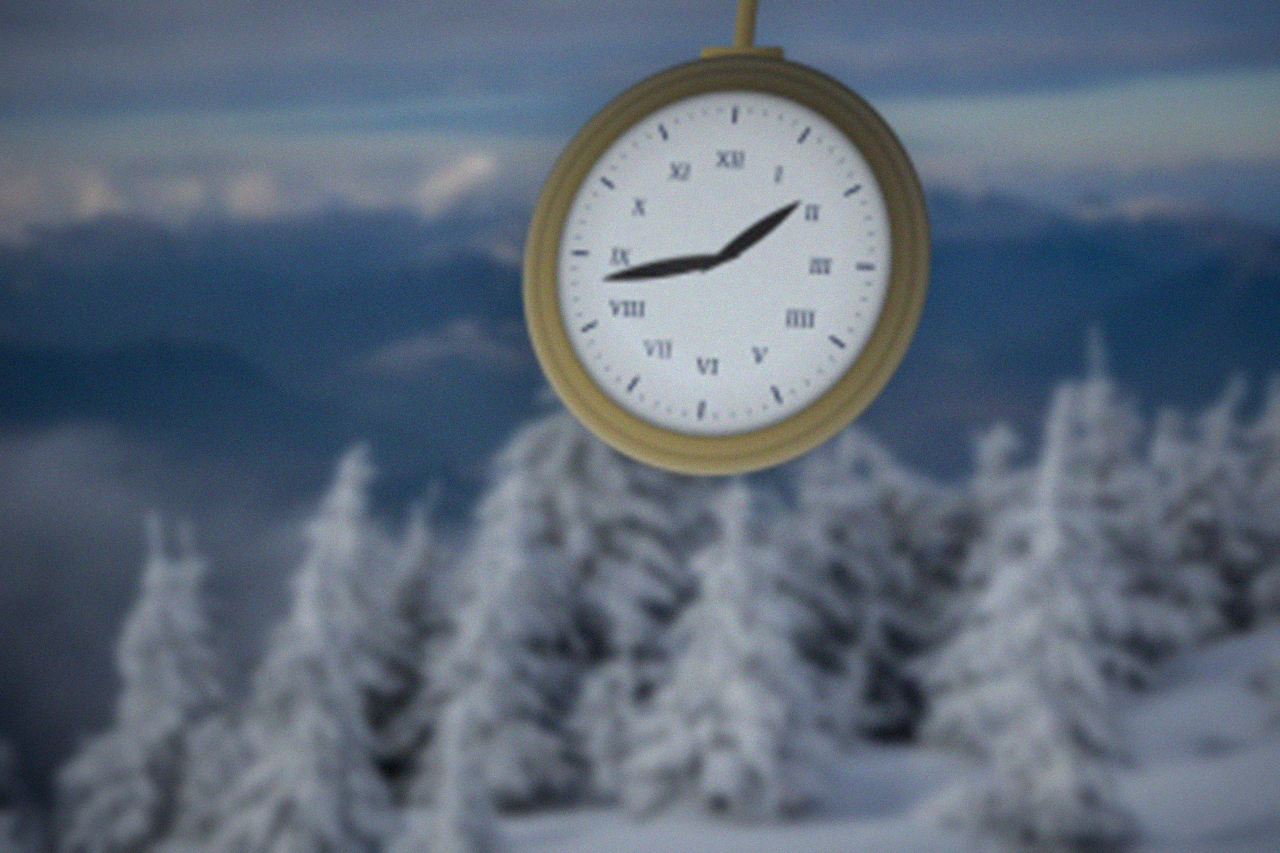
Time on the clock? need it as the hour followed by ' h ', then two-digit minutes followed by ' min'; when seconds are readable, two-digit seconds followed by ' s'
1 h 43 min
